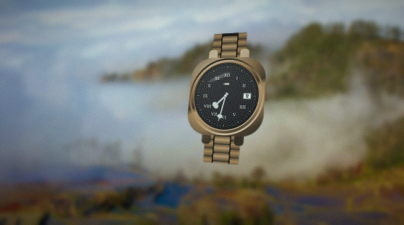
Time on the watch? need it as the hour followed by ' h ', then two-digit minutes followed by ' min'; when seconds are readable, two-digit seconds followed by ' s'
7 h 32 min
